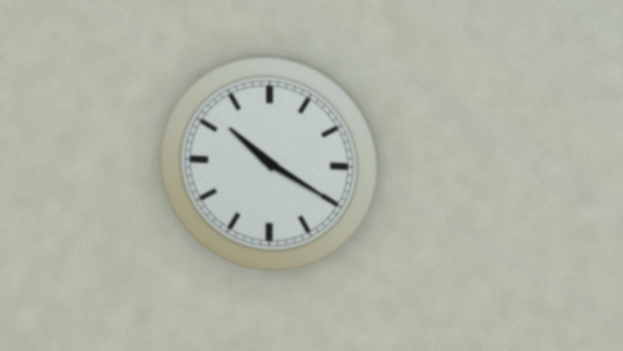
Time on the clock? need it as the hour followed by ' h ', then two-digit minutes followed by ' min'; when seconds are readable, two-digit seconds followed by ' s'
10 h 20 min
